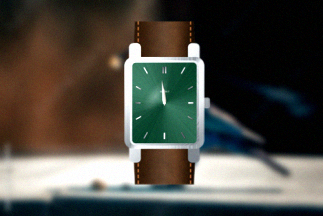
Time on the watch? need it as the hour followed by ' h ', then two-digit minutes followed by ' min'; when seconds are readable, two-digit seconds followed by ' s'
11 h 59 min
